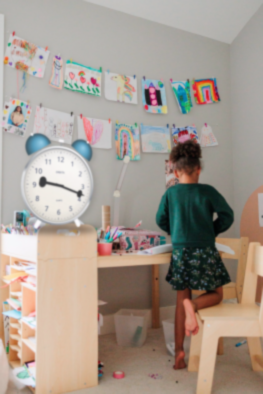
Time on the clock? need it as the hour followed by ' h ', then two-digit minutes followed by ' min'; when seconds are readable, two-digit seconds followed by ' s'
9 h 18 min
